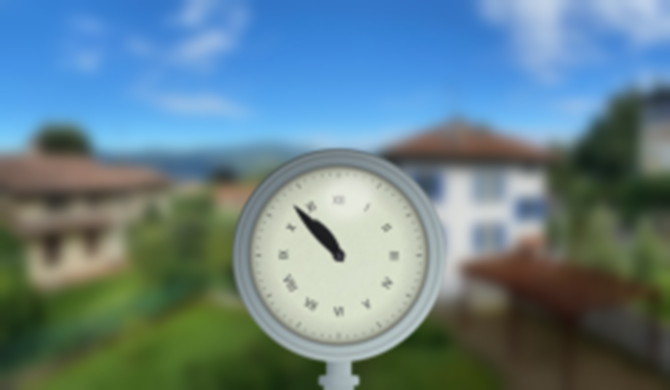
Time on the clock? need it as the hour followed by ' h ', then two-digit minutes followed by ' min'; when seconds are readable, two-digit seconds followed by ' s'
10 h 53 min
